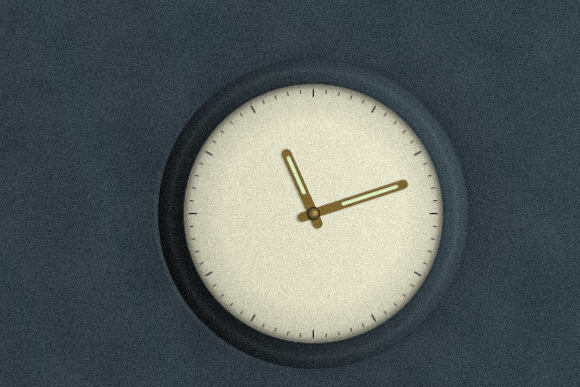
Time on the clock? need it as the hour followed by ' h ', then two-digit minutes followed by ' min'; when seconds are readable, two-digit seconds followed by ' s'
11 h 12 min
